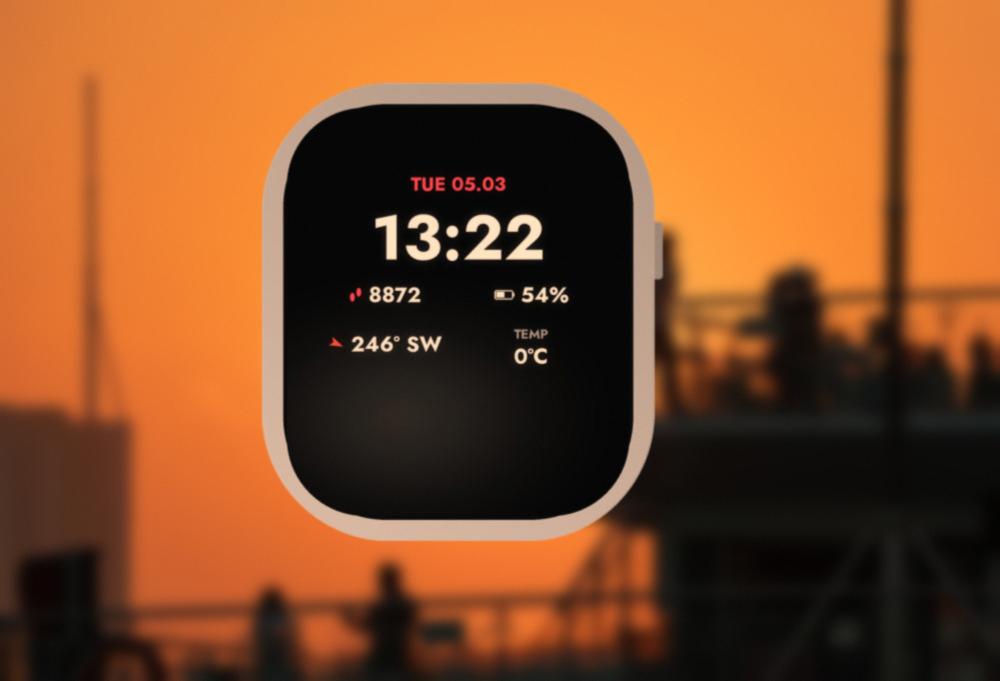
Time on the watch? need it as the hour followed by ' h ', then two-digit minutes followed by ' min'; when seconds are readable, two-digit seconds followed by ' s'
13 h 22 min
